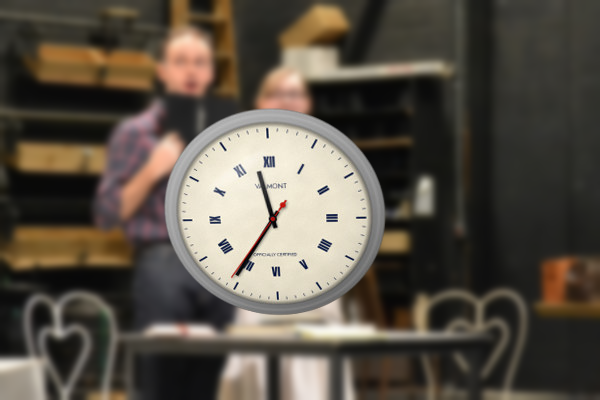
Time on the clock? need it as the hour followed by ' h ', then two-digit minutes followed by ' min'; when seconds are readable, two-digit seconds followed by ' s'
11 h 35 min 36 s
